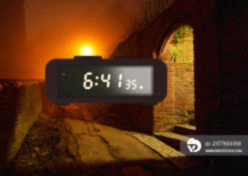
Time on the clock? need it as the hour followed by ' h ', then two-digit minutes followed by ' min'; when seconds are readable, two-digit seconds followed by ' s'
6 h 41 min 35 s
